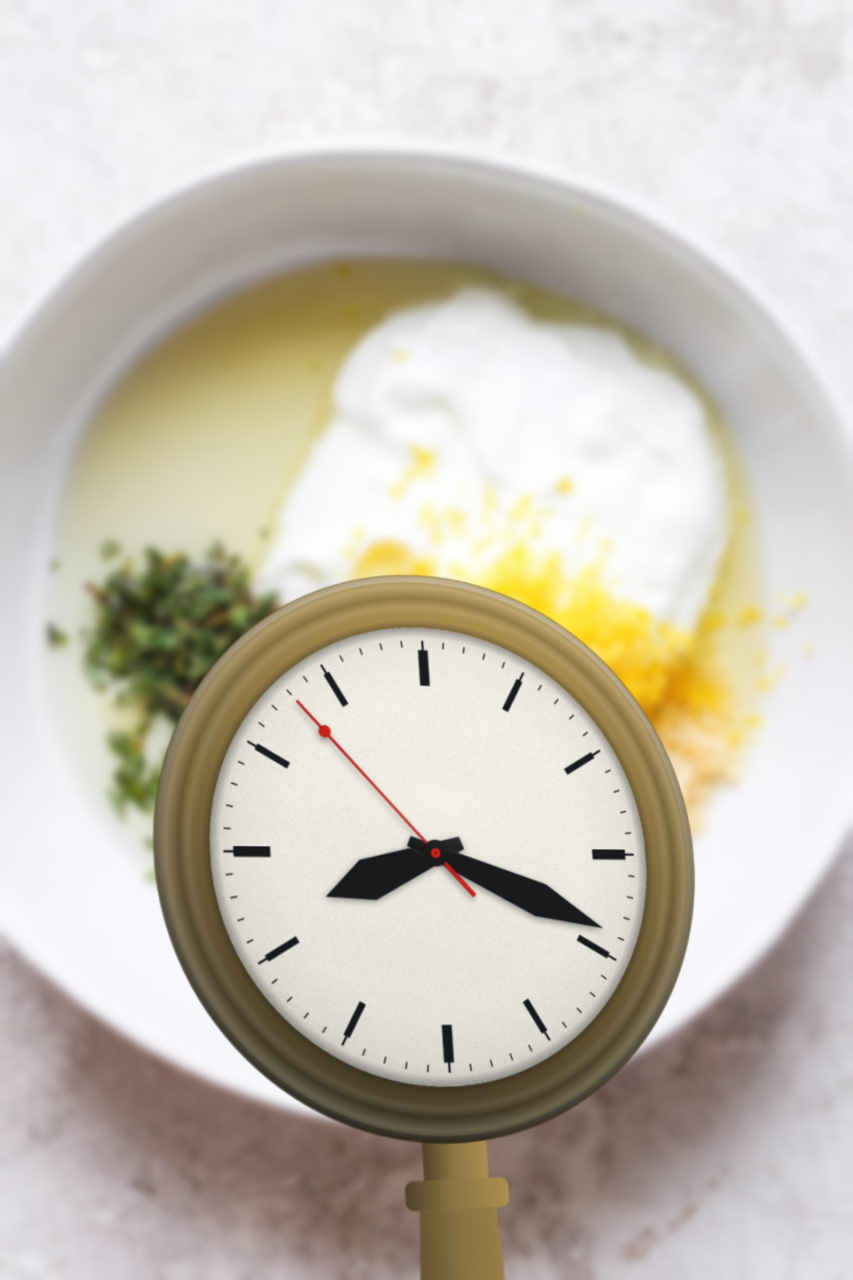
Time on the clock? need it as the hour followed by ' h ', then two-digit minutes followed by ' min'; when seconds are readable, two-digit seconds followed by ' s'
8 h 18 min 53 s
